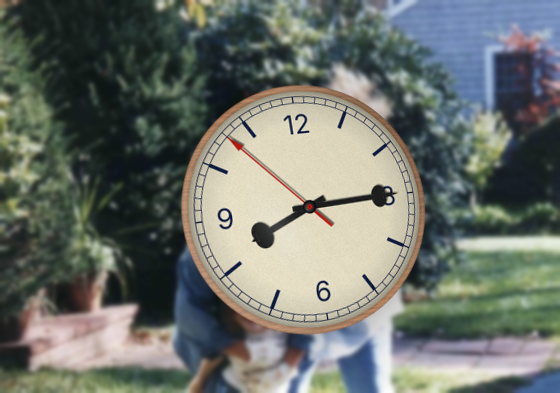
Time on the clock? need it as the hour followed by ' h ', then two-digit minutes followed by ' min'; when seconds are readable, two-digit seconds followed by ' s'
8 h 14 min 53 s
